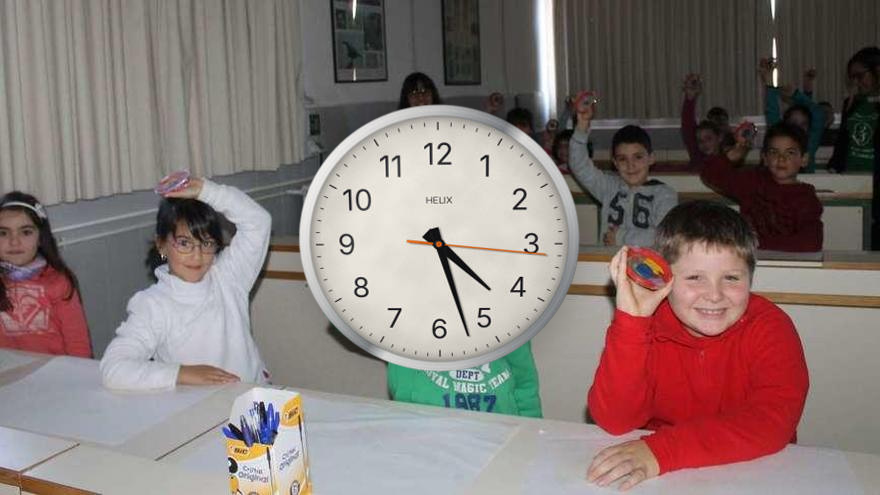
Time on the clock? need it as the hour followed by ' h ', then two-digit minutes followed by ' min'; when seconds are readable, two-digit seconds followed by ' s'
4 h 27 min 16 s
